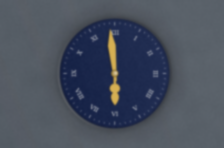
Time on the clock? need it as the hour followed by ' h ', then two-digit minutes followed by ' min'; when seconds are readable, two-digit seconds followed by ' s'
5 h 59 min
